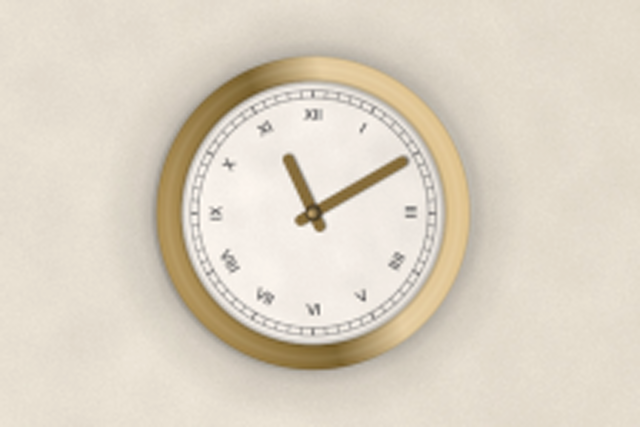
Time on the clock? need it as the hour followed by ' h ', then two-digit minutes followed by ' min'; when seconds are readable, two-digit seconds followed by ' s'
11 h 10 min
